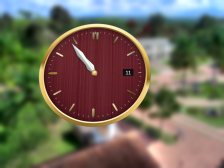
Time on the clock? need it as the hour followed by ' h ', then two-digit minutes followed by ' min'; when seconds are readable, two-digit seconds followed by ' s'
10 h 54 min
